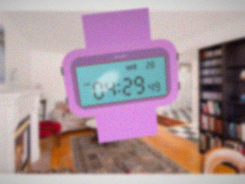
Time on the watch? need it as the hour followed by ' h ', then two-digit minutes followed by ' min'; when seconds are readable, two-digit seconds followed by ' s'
4 h 29 min
